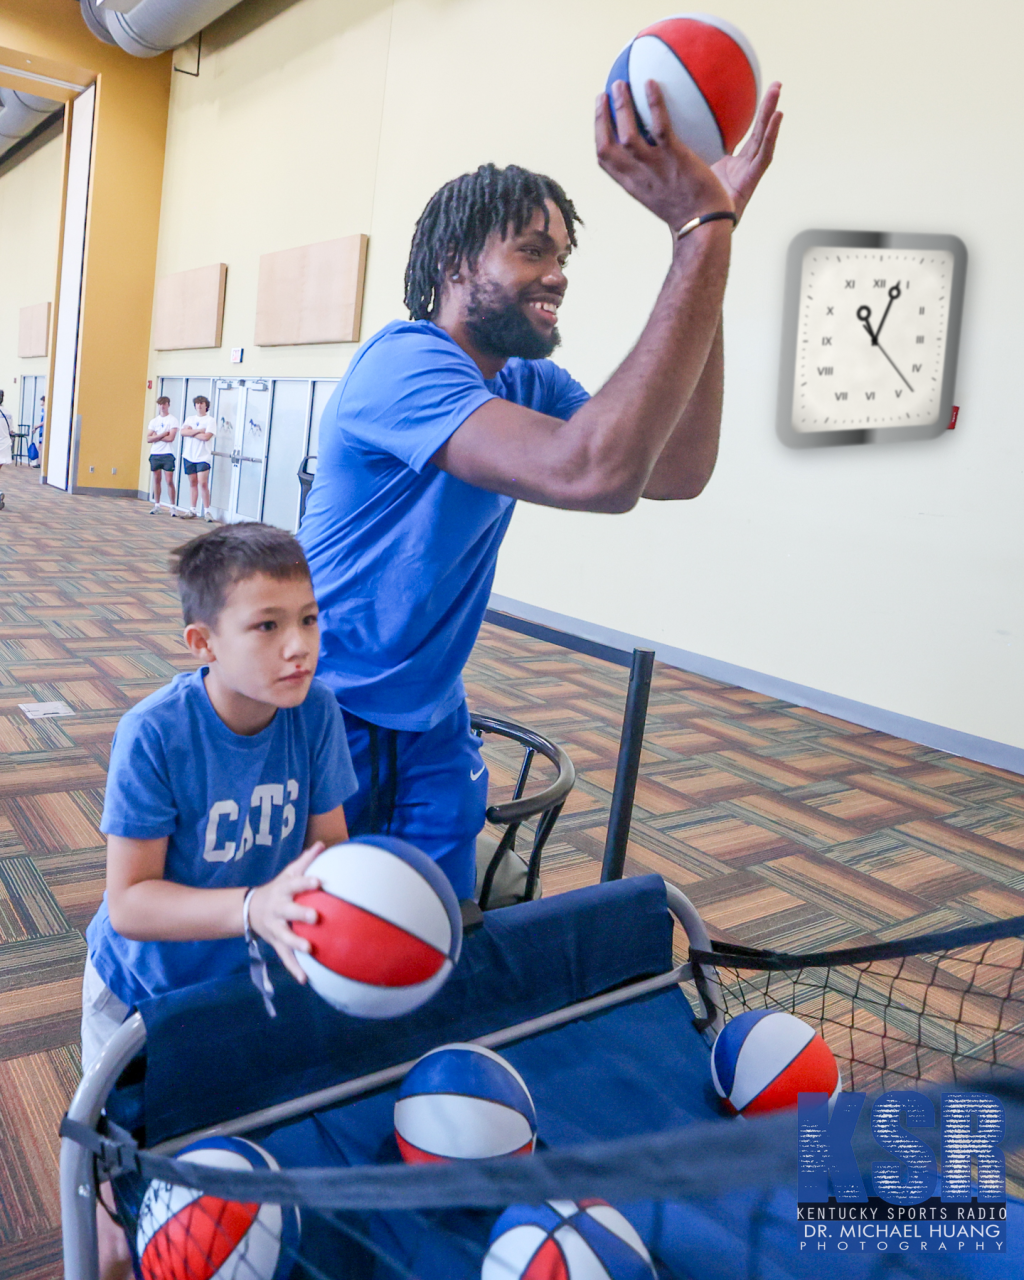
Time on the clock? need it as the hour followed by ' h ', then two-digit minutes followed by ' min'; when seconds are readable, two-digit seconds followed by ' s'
11 h 03 min 23 s
